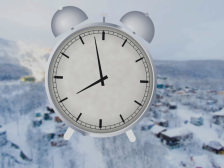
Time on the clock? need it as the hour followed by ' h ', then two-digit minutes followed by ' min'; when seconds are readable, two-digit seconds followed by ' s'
7 h 58 min
